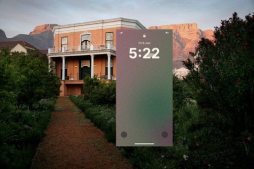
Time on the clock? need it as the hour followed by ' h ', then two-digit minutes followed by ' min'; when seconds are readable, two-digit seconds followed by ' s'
5 h 22 min
